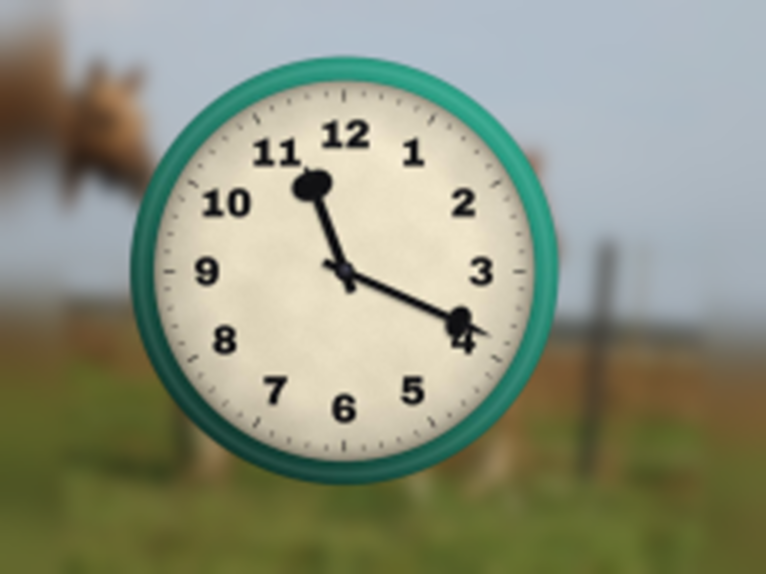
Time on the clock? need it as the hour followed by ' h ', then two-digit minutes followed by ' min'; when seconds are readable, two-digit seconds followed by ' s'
11 h 19 min
